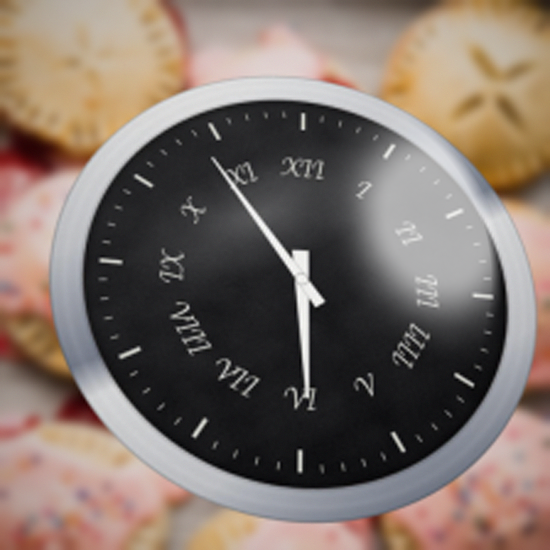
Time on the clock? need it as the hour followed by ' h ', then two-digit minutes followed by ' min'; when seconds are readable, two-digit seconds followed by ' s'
5 h 54 min
